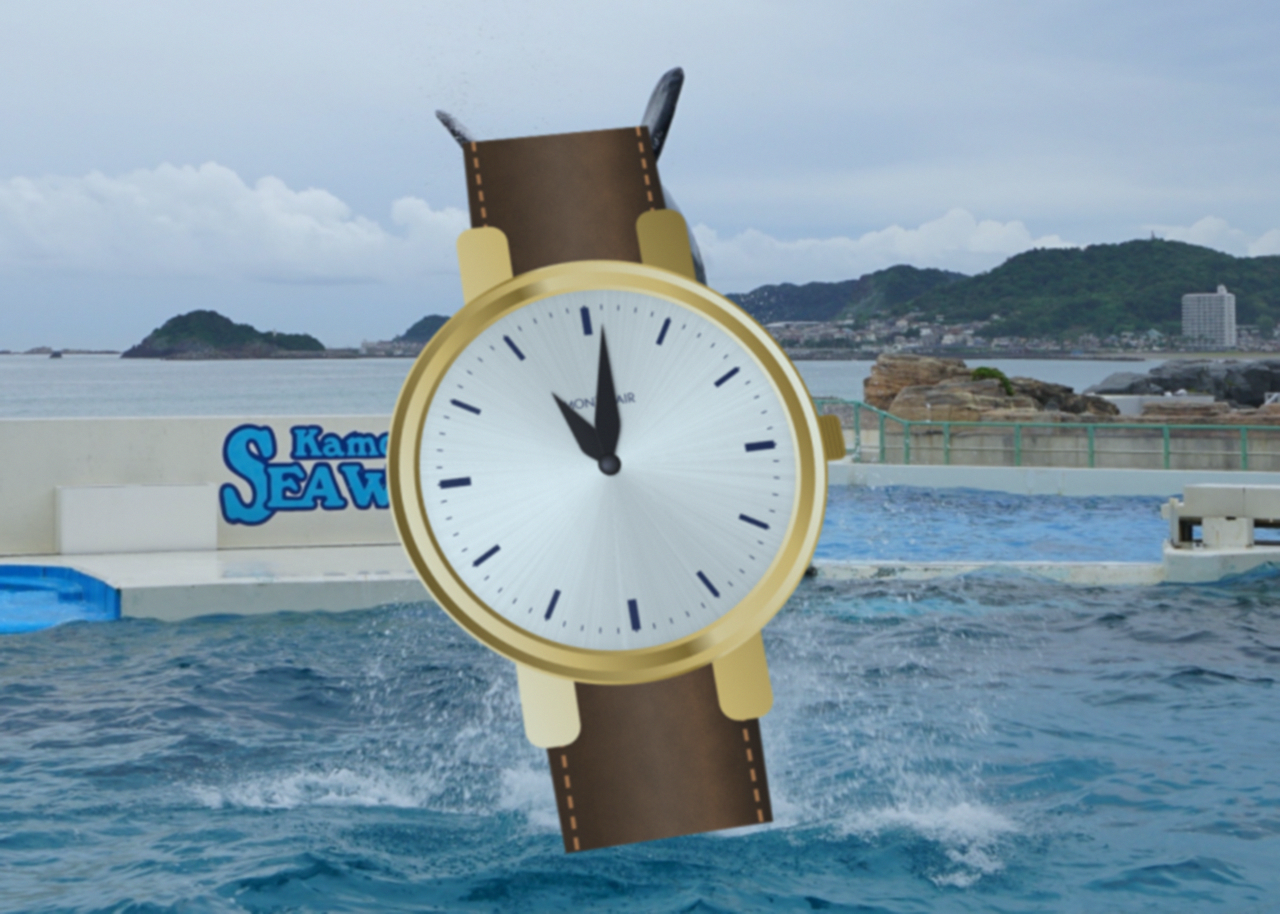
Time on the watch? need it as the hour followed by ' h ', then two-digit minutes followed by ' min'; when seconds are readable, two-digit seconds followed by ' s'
11 h 01 min
